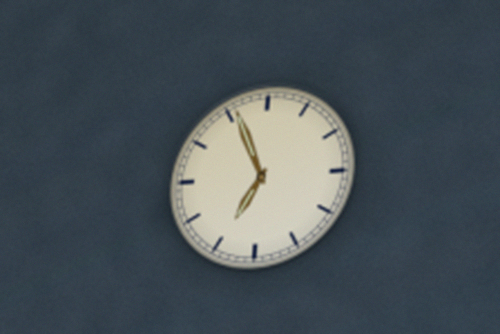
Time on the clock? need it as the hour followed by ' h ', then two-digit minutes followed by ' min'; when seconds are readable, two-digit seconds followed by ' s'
6 h 56 min
